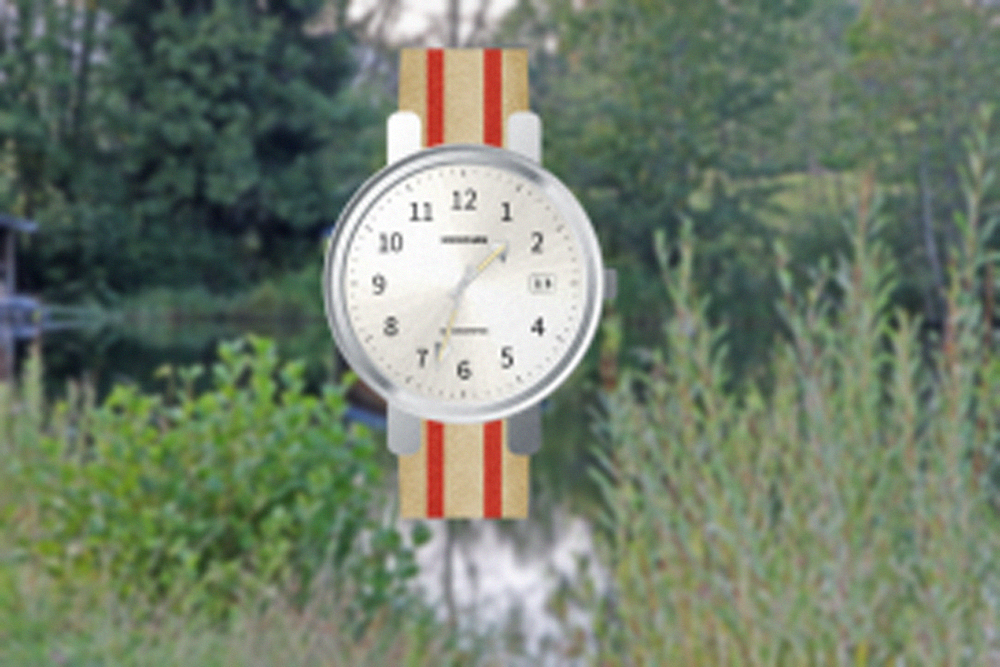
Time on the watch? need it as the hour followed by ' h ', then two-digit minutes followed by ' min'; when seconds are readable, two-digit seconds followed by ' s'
1 h 33 min
